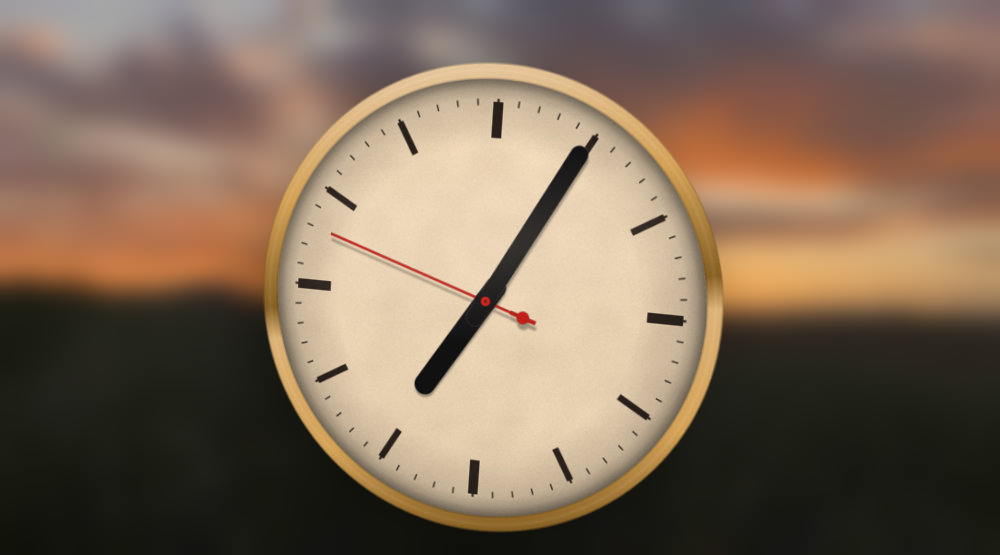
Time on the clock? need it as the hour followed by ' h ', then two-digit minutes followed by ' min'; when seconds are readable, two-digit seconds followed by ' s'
7 h 04 min 48 s
